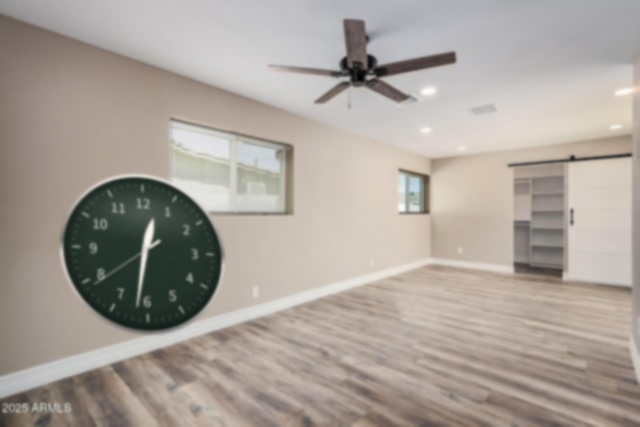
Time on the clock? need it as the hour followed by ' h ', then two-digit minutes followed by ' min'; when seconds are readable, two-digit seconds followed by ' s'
12 h 31 min 39 s
